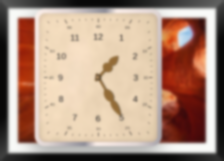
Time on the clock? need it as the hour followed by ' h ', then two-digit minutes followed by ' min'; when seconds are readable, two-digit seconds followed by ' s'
1 h 25 min
